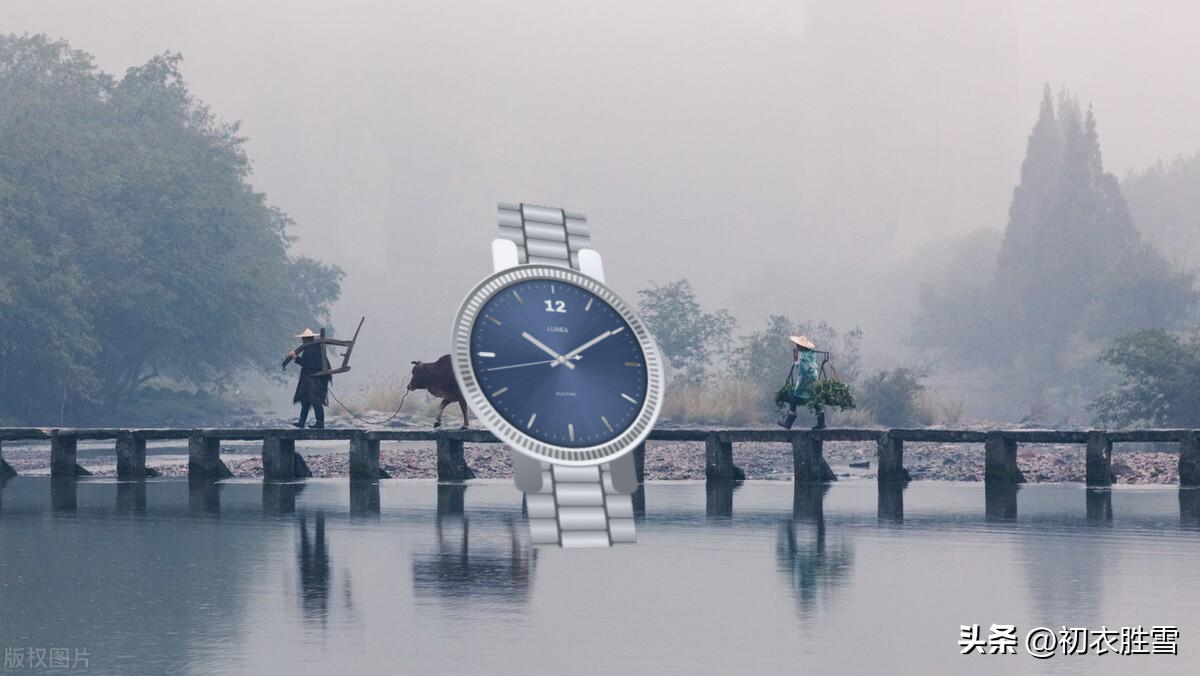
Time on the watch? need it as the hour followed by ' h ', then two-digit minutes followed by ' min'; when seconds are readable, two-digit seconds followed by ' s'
10 h 09 min 43 s
